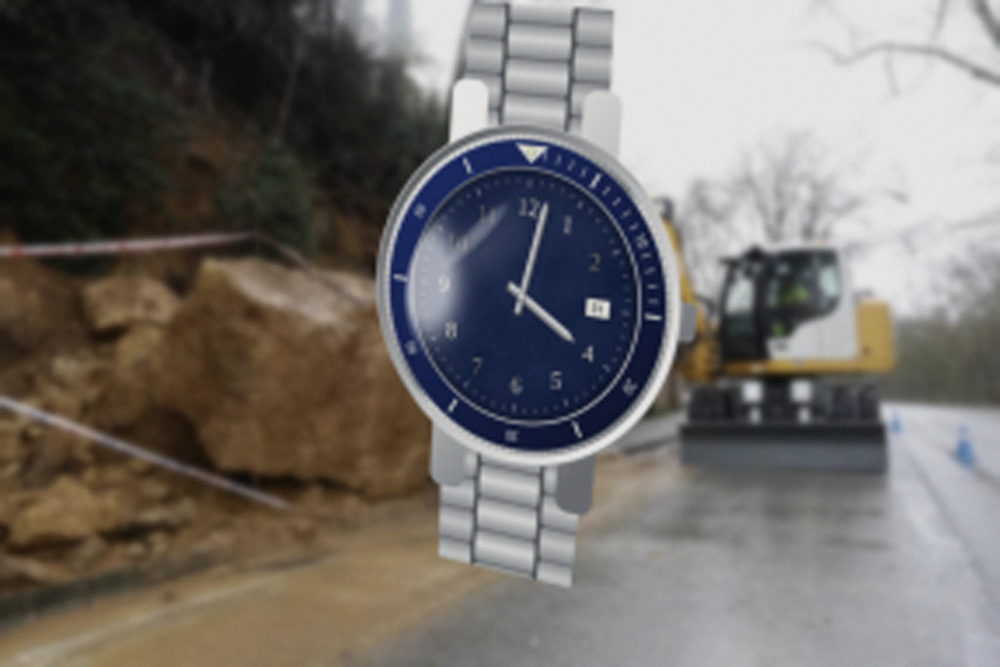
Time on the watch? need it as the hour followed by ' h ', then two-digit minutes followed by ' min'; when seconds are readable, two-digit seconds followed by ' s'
4 h 02 min
